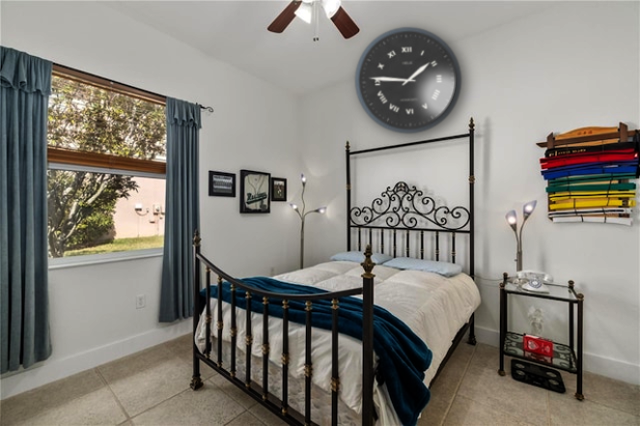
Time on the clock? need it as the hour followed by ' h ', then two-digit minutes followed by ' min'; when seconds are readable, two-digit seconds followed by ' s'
1 h 46 min
